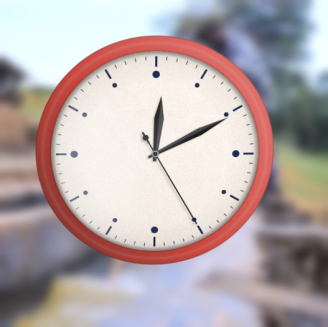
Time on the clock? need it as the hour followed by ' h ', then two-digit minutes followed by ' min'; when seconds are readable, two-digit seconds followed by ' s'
12 h 10 min 25 s
